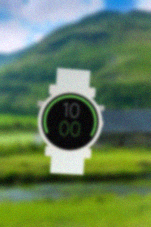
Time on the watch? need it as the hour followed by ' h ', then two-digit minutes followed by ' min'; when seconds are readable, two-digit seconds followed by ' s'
10 h 00 min
